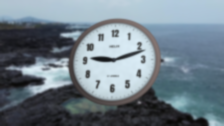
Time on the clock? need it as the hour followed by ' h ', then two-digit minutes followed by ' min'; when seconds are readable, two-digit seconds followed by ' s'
9 h 12 min
